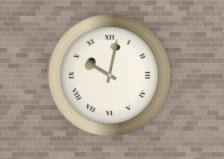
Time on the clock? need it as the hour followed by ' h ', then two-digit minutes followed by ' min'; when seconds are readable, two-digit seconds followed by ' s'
10 h 02 min
